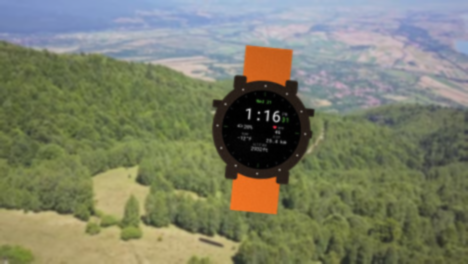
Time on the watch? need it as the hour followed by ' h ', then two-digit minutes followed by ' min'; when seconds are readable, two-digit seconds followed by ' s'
1 h 16 min
